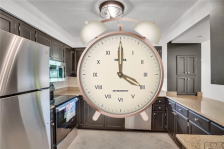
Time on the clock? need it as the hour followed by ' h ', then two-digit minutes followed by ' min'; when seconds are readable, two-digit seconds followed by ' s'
4 h 00 min
